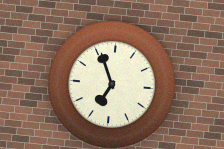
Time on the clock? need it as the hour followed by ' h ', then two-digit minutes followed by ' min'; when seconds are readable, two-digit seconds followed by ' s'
6 h 56 min
